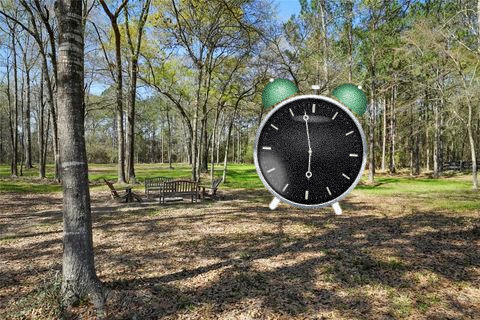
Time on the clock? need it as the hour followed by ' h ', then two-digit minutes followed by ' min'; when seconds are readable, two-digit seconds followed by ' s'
5 h 58 min
